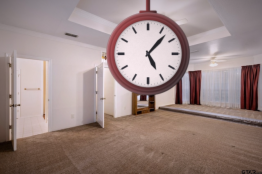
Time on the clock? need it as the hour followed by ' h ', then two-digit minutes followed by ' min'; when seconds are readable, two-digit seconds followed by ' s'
5 h 07 min
